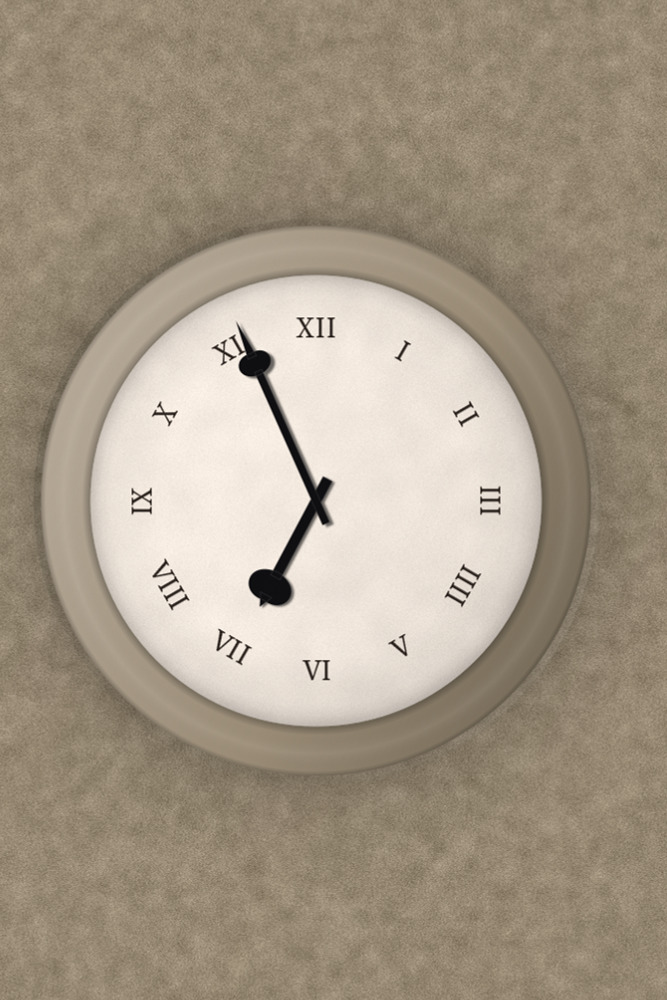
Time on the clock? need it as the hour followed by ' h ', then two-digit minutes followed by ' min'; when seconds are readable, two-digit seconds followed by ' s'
6 h 56 min
